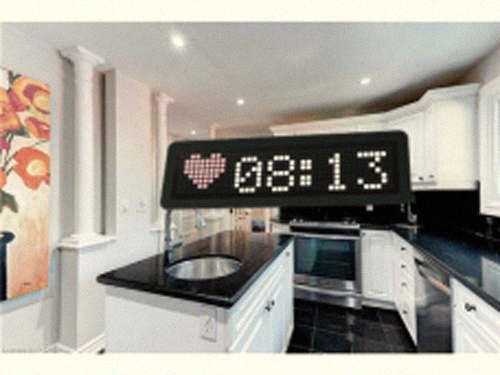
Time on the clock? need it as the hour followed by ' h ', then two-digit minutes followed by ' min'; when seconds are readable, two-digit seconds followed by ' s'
8 h 13 min
